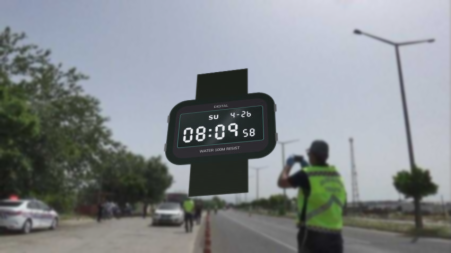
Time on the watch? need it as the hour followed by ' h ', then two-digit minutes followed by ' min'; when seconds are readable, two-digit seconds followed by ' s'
8 h 09 min
